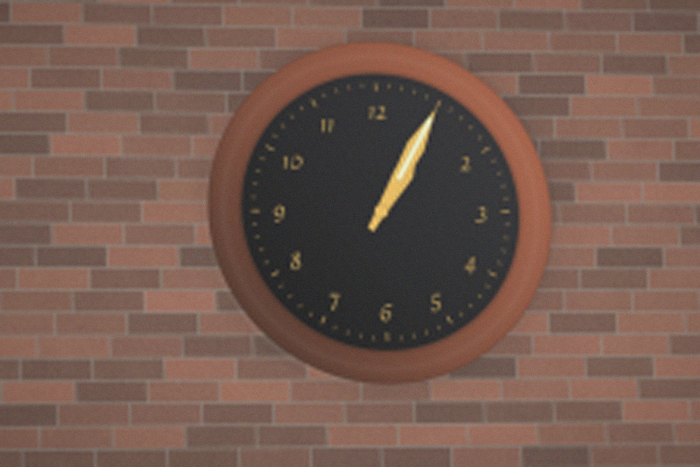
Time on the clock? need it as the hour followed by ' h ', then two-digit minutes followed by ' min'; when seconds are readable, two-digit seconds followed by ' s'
1 h 05 min
